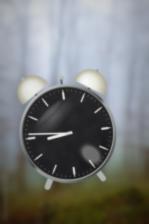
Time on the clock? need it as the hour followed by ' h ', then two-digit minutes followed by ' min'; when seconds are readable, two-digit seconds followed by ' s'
8 h 46 min
